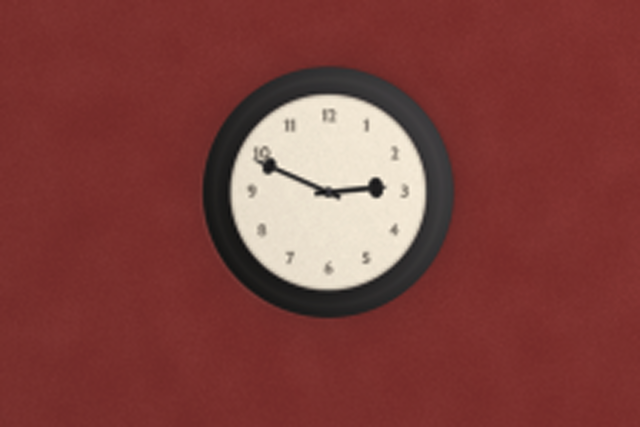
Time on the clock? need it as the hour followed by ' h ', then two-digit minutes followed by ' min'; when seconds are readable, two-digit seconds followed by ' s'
2 h 49 min
